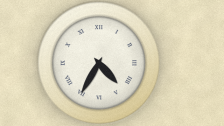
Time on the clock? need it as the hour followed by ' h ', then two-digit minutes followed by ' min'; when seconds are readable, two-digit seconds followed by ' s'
4 h 35 min
